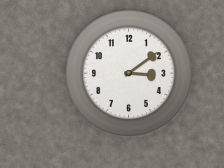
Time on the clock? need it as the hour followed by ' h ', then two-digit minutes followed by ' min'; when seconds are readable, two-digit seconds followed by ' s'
3 h 09 min
